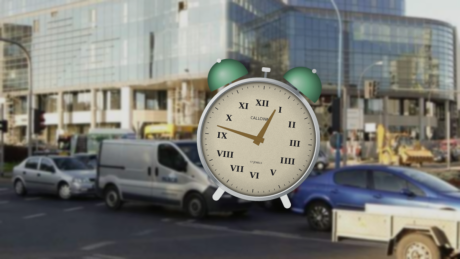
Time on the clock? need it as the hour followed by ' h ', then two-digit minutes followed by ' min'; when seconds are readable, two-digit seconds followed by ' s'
12 h 47 min
